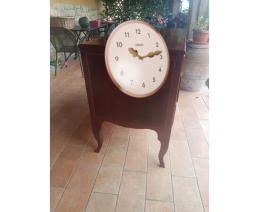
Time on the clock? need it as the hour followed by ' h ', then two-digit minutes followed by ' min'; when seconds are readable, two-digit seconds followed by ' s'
10 h 13 min
